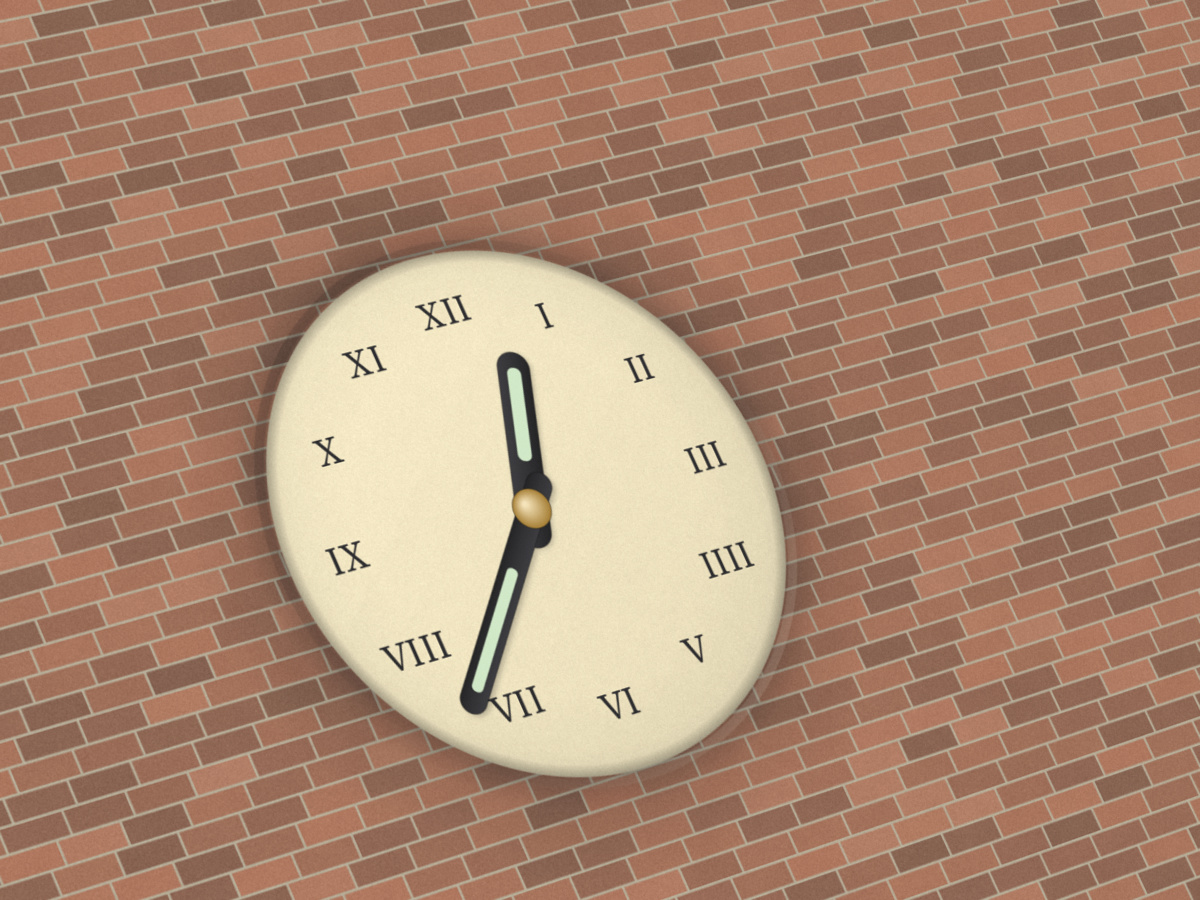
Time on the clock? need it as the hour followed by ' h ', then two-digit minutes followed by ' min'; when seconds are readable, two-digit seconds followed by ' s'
12 h 37 min
